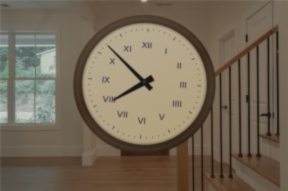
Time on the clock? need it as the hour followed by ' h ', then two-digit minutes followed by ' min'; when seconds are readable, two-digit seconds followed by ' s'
7 h 52 min
